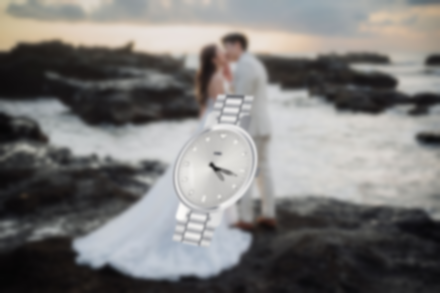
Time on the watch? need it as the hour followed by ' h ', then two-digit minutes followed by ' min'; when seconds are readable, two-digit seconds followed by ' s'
4 h 17 min
